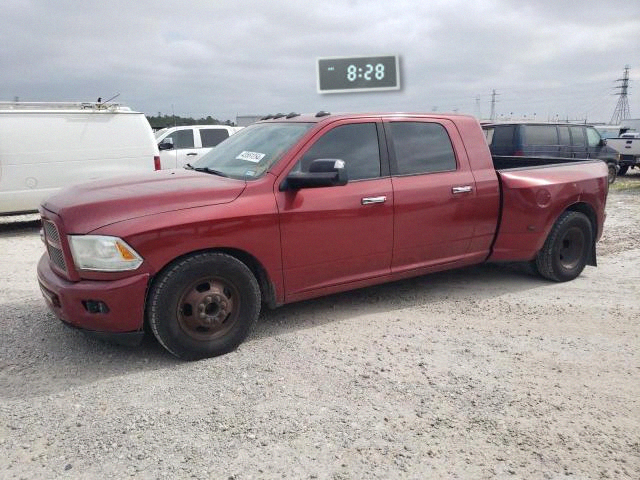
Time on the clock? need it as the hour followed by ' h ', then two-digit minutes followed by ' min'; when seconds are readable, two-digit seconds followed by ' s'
8 h 28 min
